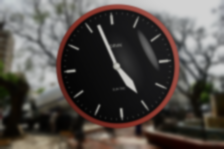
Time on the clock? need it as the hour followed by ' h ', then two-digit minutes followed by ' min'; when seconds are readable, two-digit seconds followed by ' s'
4 h 57 min
